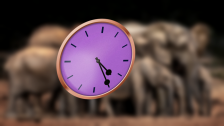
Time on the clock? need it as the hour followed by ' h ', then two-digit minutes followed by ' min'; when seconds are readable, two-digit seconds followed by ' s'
4 h 25 min
